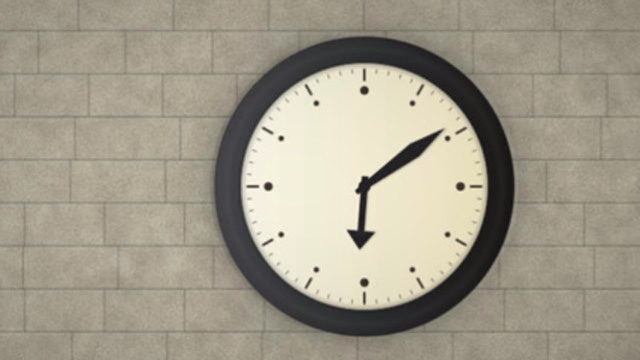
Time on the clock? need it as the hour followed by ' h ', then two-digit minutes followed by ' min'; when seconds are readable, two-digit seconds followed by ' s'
6 h 09 min
